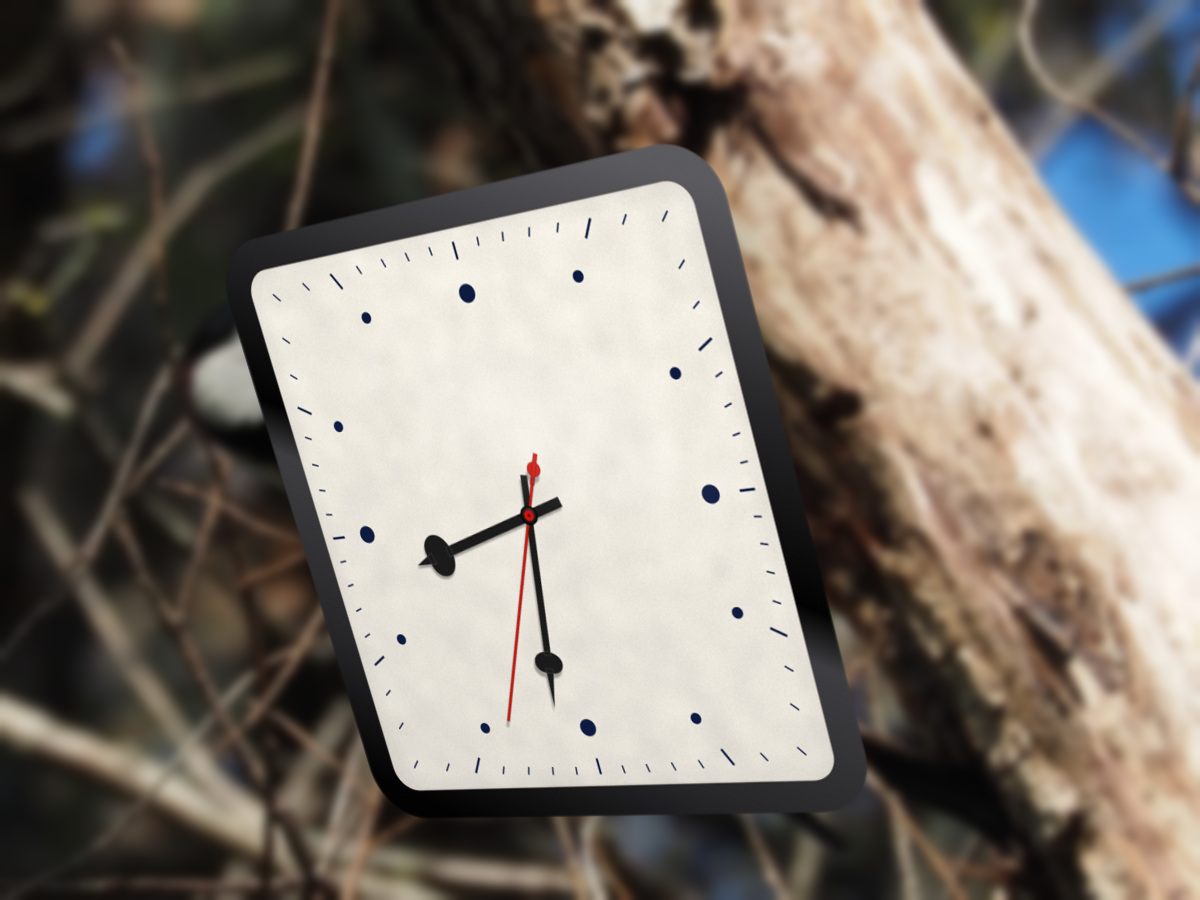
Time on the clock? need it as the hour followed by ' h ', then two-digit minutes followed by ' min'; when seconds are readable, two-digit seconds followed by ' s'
8 h 31 min 34 s
